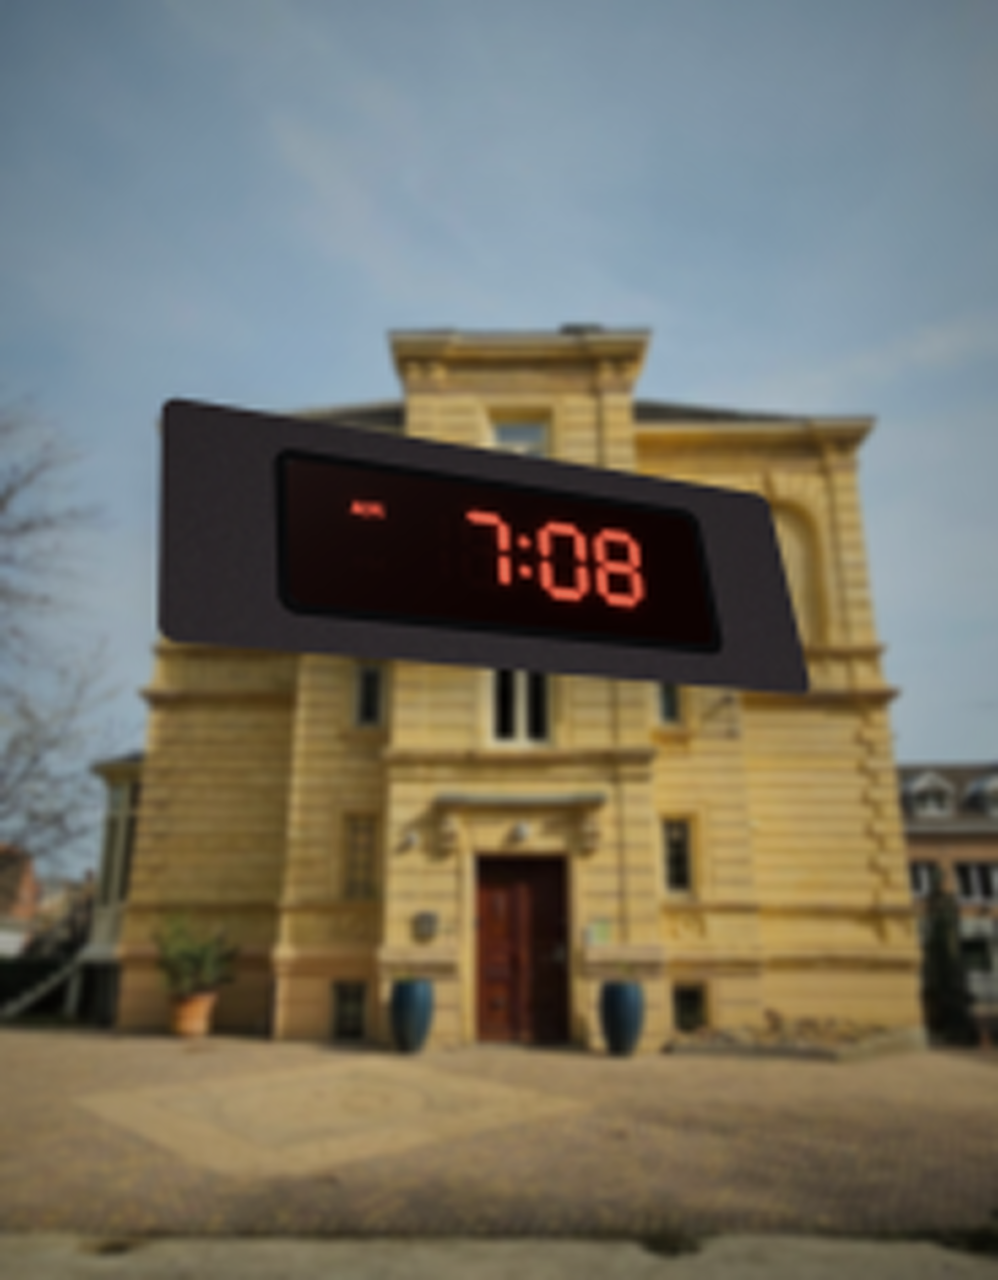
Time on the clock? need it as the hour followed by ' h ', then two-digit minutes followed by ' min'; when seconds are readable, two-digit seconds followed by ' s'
7 h 08 min
